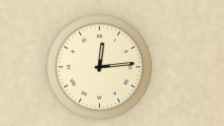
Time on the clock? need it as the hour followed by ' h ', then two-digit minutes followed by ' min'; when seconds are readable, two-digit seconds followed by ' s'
12 h 14 min
